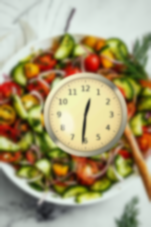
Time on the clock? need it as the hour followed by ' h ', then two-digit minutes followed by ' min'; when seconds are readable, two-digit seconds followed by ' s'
12 h 31 min
